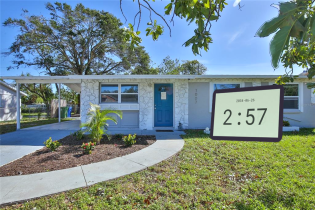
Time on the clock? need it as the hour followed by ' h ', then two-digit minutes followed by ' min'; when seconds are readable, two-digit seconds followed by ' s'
2 h 57 min
